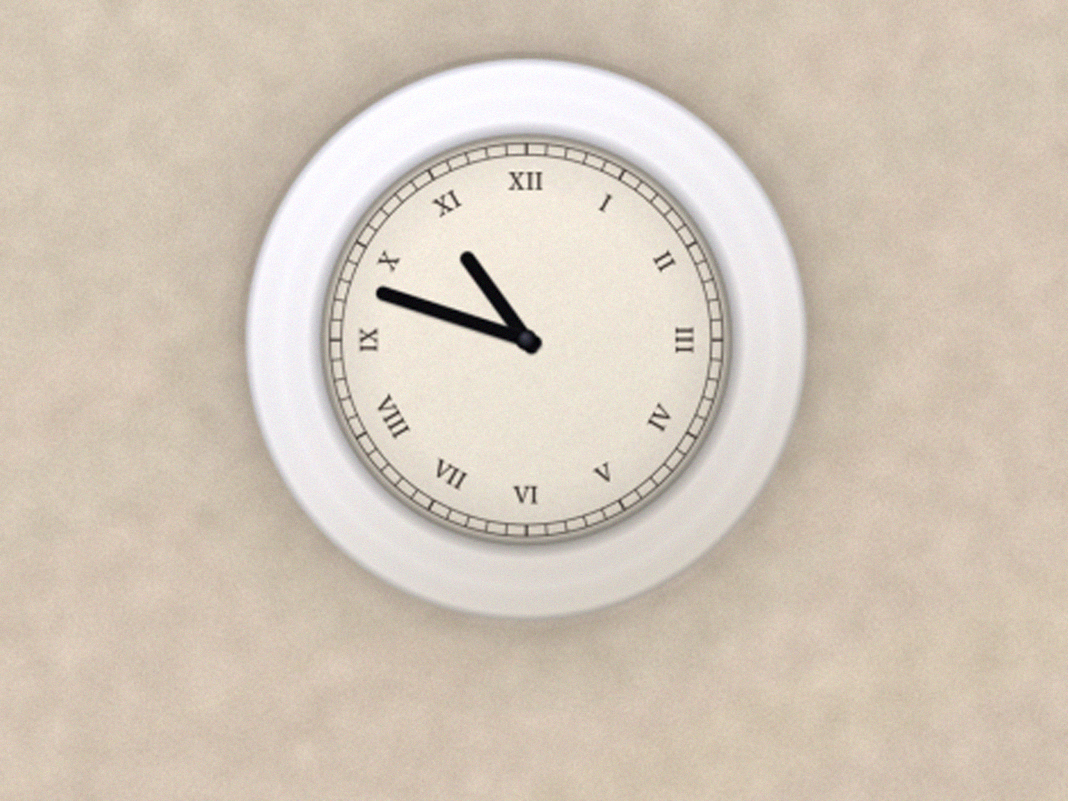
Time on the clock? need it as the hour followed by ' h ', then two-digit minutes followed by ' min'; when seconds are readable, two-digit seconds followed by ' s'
10 h 48 min
